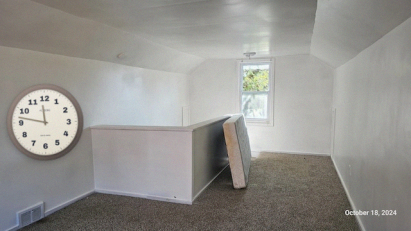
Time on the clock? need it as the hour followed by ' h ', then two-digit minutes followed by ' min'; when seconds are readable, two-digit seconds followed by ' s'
11 h 47 min
